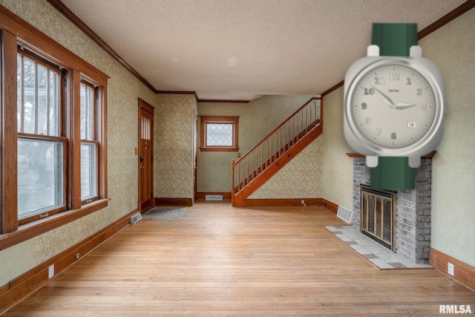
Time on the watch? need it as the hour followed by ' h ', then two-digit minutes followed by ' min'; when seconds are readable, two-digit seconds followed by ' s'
2 h 52 min
